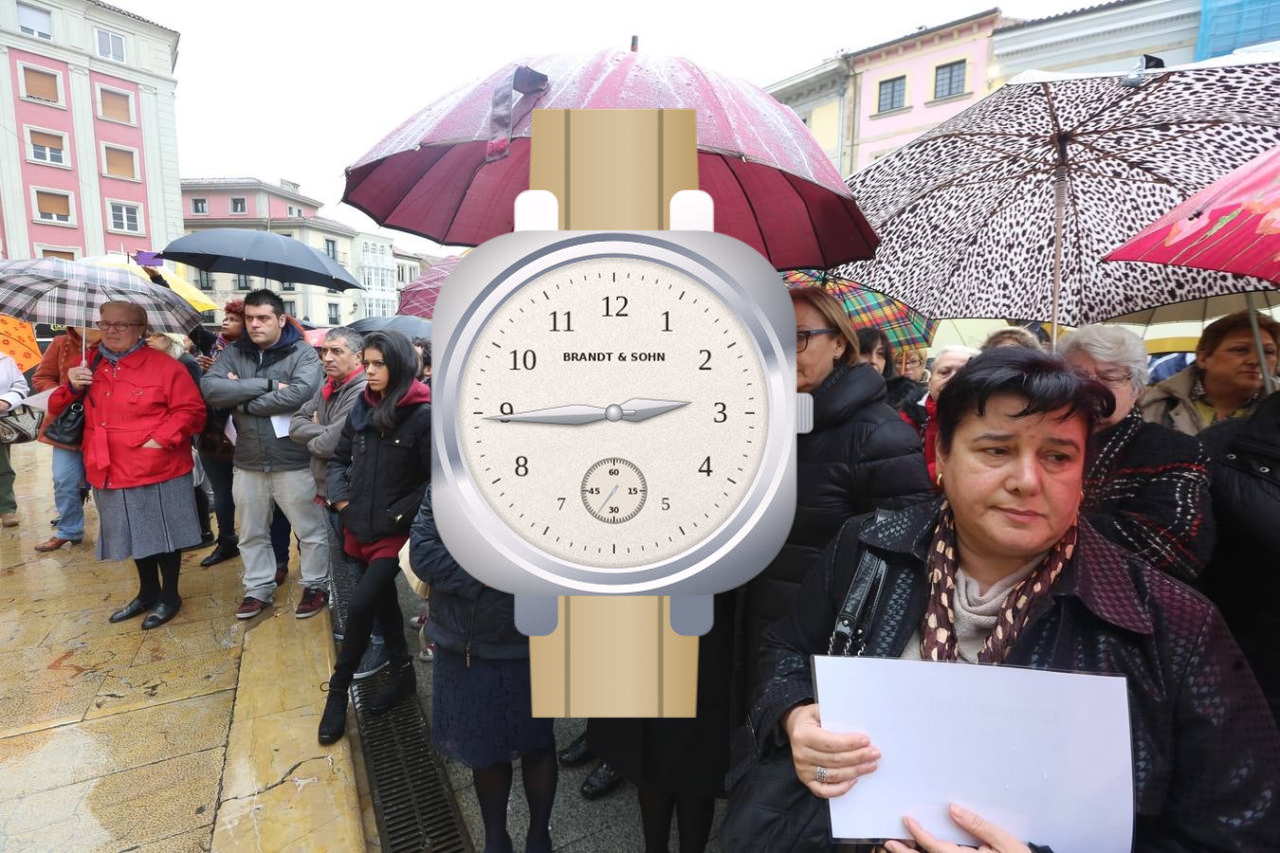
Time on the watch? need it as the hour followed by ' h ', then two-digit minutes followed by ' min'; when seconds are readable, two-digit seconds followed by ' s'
2 h 44 min 36 s
